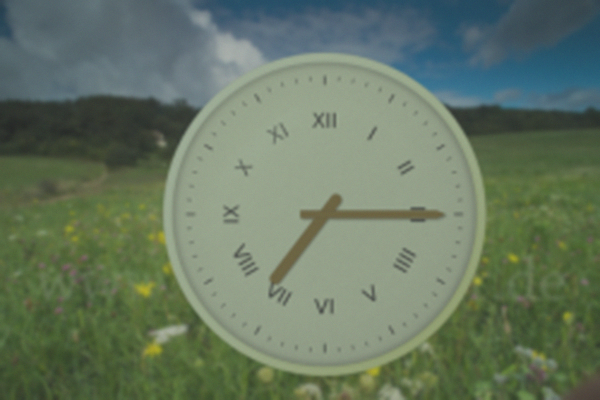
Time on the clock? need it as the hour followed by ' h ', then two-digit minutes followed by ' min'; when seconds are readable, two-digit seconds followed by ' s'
7 h 15 min
